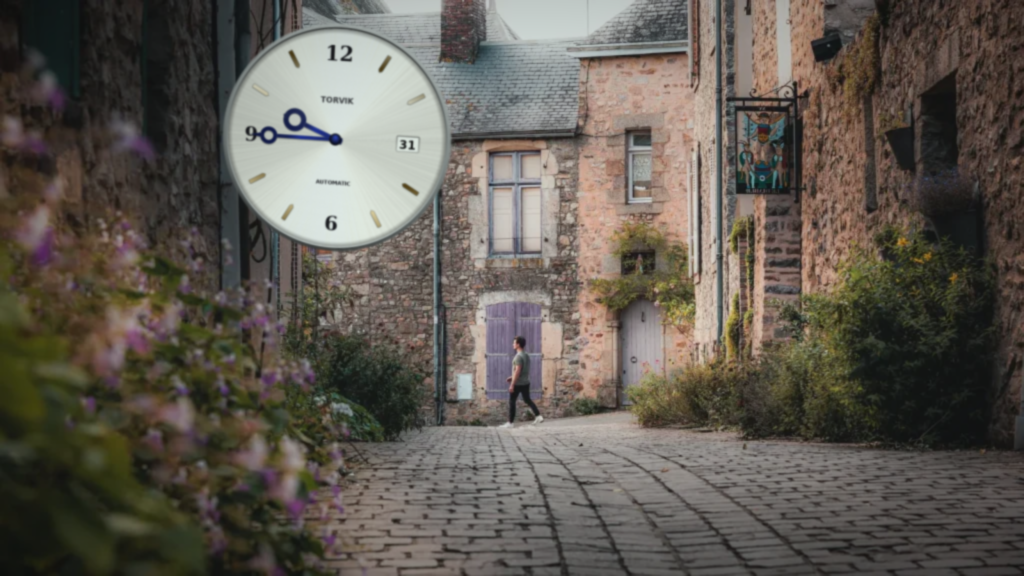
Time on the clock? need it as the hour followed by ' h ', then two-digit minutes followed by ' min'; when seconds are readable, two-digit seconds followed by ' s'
9 h 45 min
